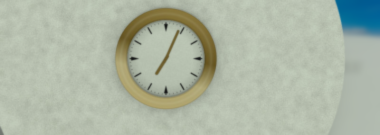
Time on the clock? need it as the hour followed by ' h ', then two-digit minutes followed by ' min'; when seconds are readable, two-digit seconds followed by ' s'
7 h 04 min
